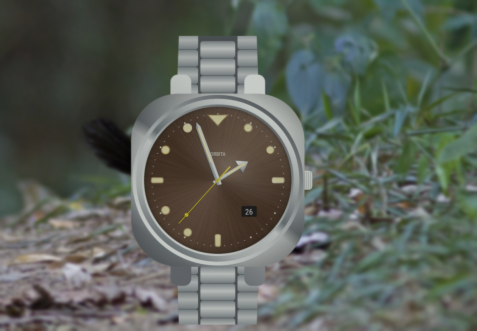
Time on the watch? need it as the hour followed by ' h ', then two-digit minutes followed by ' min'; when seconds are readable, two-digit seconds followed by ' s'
1 h 56 min 37 s
